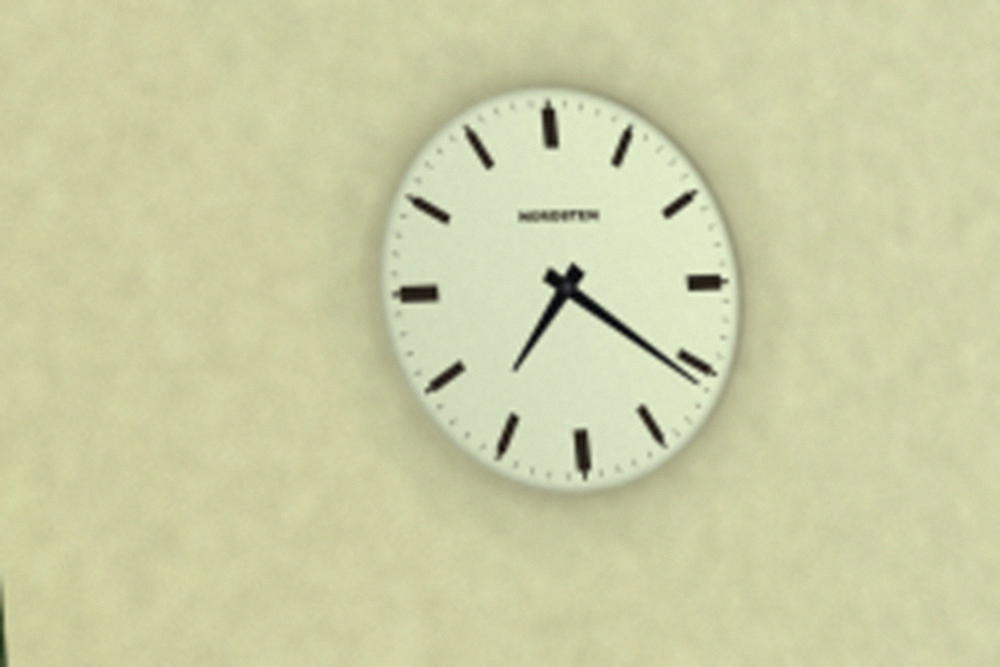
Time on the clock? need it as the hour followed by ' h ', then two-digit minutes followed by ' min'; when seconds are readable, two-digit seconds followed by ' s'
7 h 21 min
